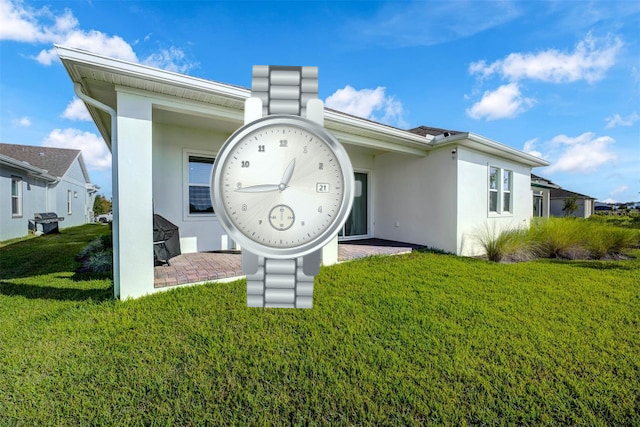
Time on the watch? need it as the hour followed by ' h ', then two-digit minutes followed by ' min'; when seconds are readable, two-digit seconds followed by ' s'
12 h 44 min
